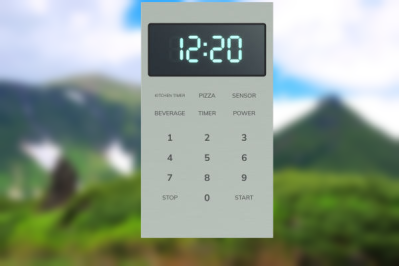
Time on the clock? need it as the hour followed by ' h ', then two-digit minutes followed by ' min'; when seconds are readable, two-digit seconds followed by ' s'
12 h 20 min
